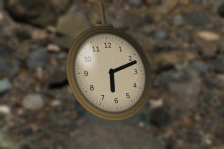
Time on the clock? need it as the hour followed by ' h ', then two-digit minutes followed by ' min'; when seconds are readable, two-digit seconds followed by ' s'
6 h 12 min
